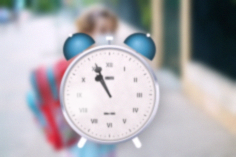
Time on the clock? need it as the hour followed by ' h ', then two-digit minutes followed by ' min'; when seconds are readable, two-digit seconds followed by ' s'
10 h 56 min
